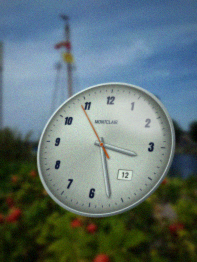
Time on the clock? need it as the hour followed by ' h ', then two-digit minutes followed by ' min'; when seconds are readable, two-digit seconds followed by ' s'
3 h 26 min 54 s
